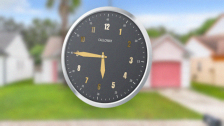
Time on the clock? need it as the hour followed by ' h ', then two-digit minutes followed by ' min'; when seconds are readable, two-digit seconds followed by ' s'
5 h 45 min
